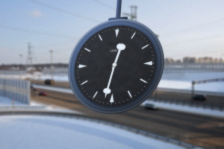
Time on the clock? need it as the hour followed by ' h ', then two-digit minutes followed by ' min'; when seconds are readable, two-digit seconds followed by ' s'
12 h 32 min
